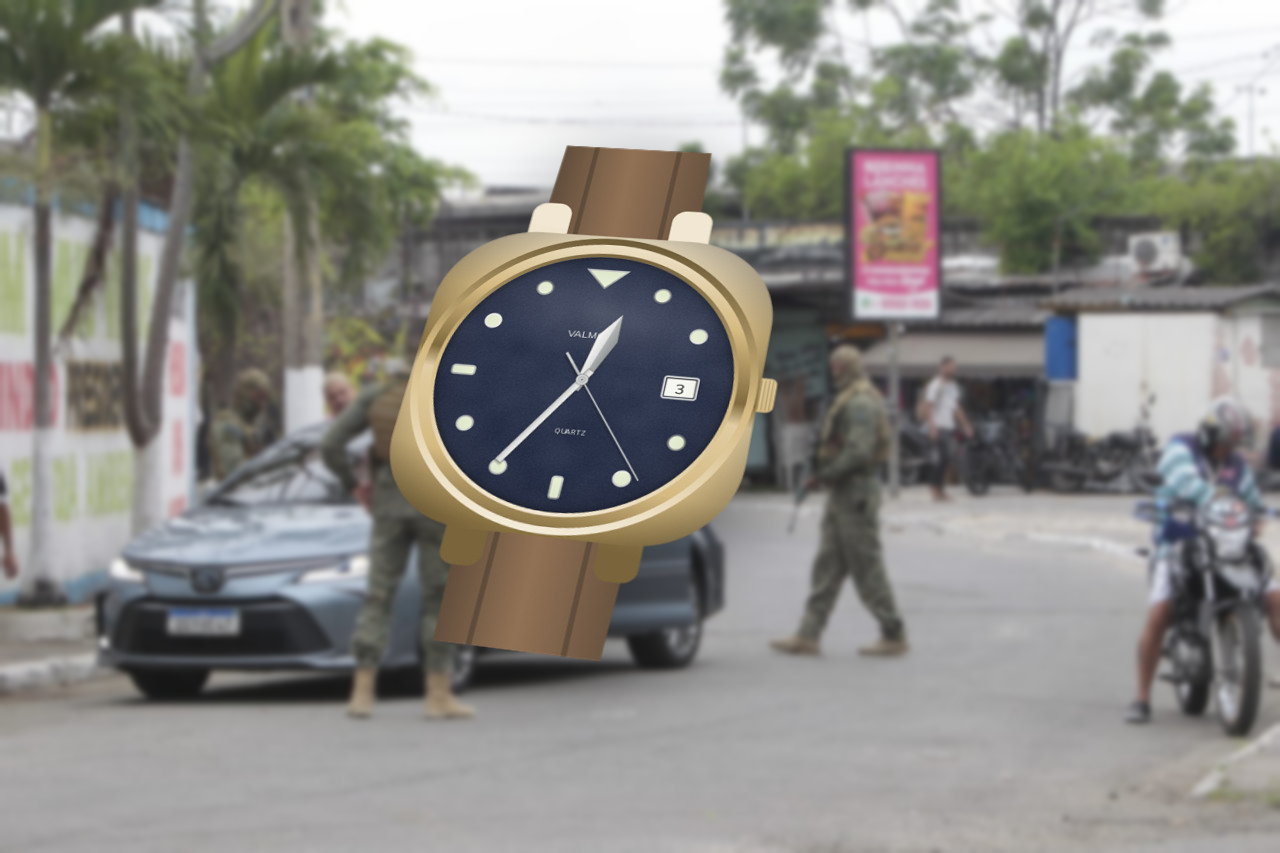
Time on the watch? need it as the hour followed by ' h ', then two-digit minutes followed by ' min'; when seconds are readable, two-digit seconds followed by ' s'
12 h 35 min 24 s
